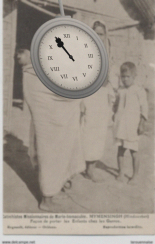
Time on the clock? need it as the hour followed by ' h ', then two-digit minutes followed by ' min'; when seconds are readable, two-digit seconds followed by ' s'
10 h 55 min
